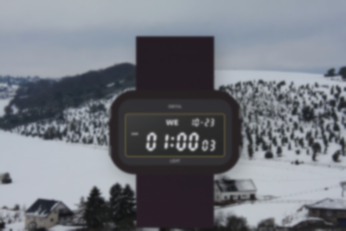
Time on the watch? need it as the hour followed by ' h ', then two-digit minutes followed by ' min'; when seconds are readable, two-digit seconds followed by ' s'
1 h 00 min 03 s
